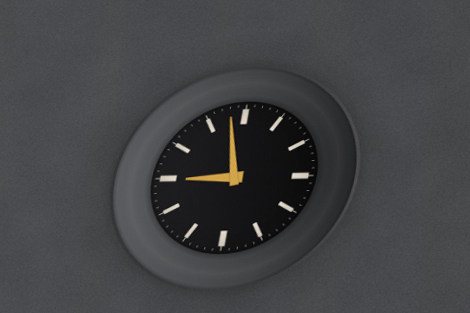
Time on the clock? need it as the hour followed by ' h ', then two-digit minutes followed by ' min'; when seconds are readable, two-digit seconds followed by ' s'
8 h 58 min
